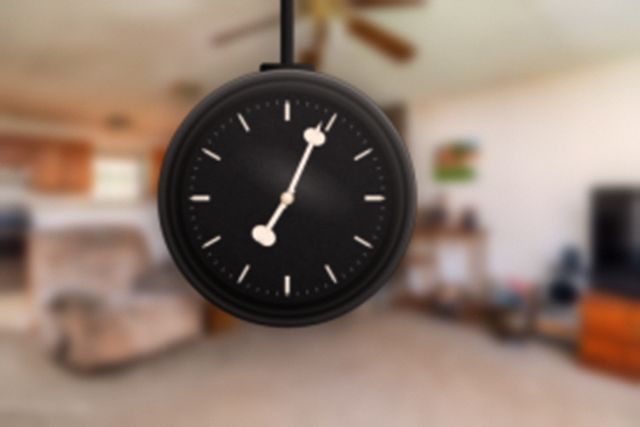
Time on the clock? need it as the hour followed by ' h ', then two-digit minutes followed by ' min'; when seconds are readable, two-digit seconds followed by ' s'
7 h 04 min
